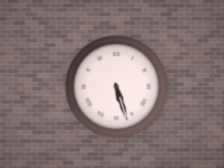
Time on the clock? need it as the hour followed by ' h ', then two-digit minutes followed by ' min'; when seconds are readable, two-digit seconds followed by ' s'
5 h 27 min
